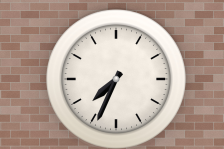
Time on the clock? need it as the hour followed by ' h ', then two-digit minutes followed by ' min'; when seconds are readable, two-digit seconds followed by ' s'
7 h 34 min
